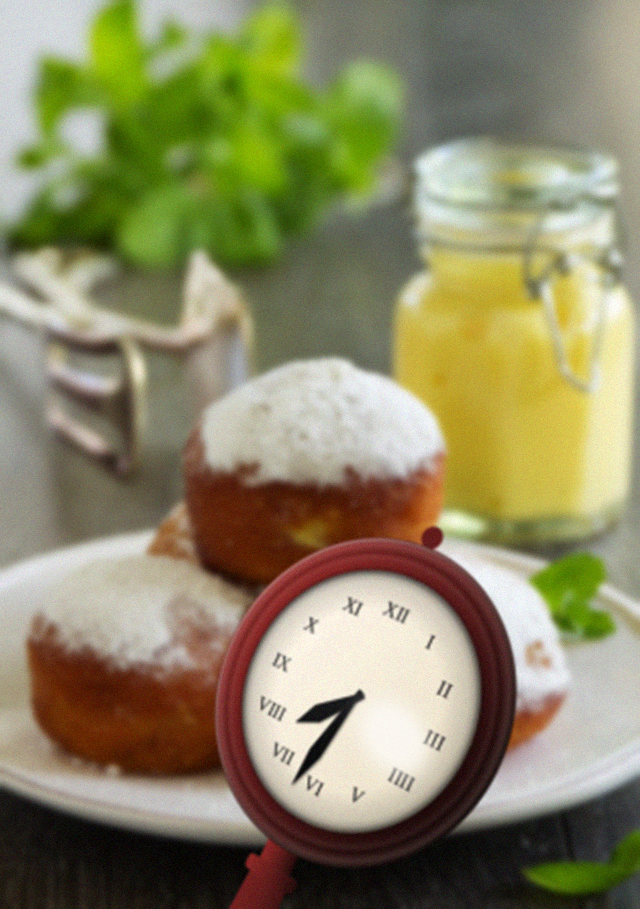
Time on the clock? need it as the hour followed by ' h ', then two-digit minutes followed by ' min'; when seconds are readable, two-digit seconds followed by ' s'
7 h 32 min
